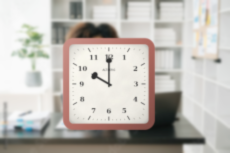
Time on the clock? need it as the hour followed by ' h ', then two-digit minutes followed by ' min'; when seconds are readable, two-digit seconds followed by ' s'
10 h 00 min
